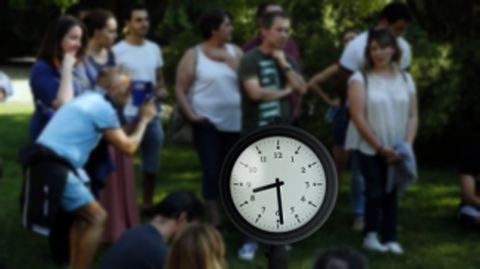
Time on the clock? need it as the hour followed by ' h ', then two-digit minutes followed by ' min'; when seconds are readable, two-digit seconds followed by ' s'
8 h 29 min
